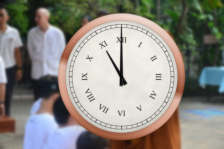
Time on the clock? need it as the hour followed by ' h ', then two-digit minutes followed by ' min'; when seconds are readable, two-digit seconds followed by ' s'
11 h 00 min
